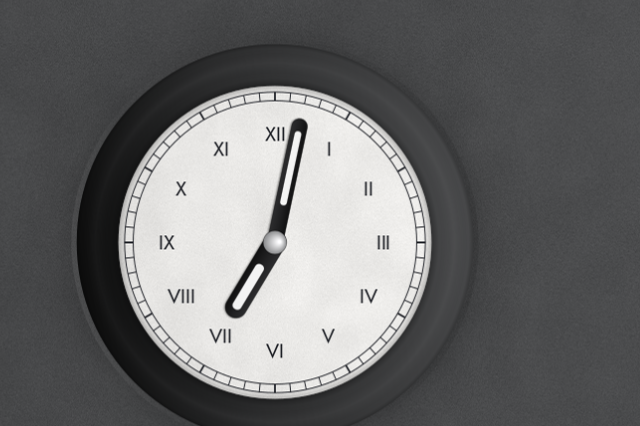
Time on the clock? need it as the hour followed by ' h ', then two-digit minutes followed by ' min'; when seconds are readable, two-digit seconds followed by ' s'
7 h 02 min
